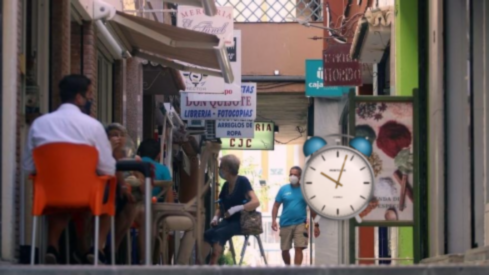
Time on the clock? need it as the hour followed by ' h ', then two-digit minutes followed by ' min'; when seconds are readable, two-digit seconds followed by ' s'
10 h 03 min
